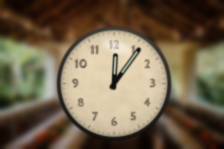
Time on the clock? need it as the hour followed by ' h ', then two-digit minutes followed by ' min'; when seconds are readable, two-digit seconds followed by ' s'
12 h 06 min
